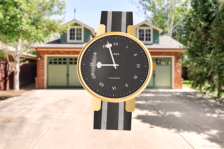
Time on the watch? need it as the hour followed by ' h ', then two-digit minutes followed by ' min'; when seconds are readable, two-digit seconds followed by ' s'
8 h 57 min
